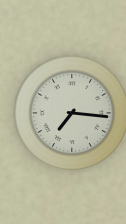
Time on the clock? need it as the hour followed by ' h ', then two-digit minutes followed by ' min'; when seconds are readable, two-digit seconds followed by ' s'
7 h 16 min
